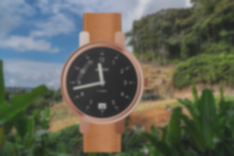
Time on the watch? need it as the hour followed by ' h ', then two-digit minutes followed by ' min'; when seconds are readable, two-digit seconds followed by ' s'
11 h 43 min
